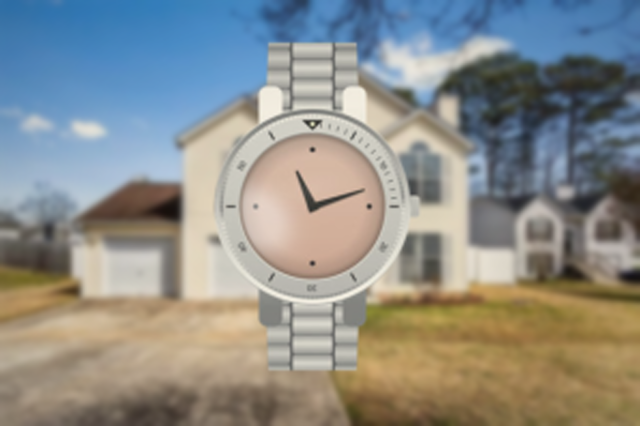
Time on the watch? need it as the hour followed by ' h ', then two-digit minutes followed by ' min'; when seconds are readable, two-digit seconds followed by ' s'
11 h 12 min
